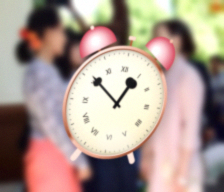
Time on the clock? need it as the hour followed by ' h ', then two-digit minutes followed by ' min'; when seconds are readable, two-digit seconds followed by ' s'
12 h 51 min
